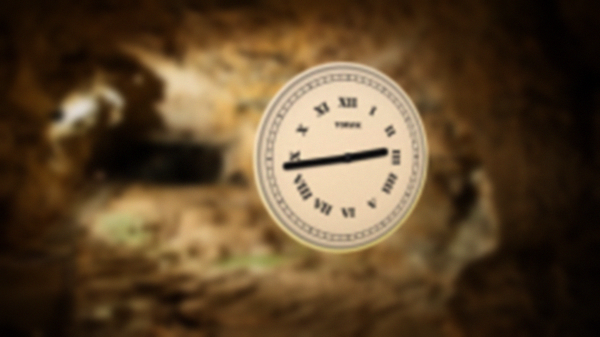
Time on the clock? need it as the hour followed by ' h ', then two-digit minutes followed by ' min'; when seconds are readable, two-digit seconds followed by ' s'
2 h 44 min
